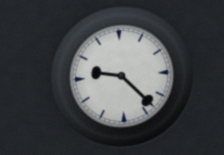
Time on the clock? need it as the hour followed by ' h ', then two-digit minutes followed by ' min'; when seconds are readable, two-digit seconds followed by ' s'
9 h 23 min
